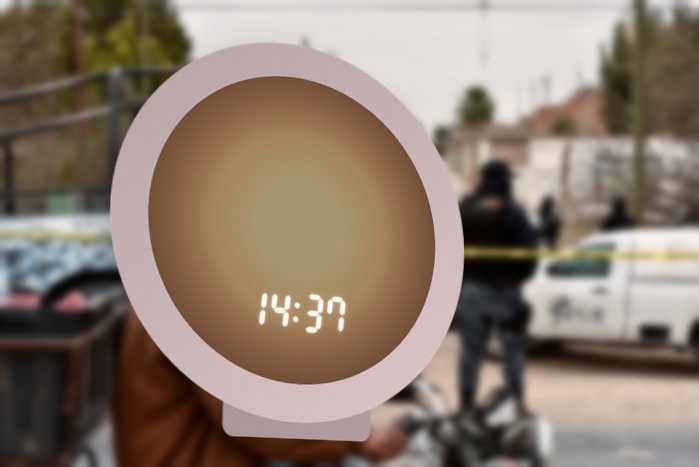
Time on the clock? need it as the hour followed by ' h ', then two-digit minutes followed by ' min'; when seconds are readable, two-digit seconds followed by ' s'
14 h 37 min
